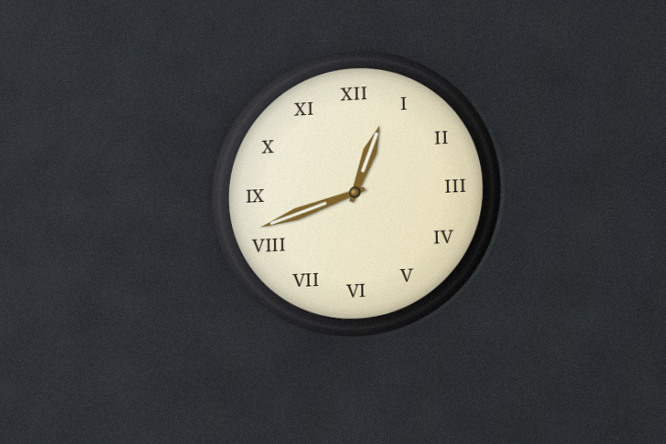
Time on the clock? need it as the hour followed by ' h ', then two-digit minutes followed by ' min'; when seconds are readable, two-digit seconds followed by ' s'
12 h 42 min
